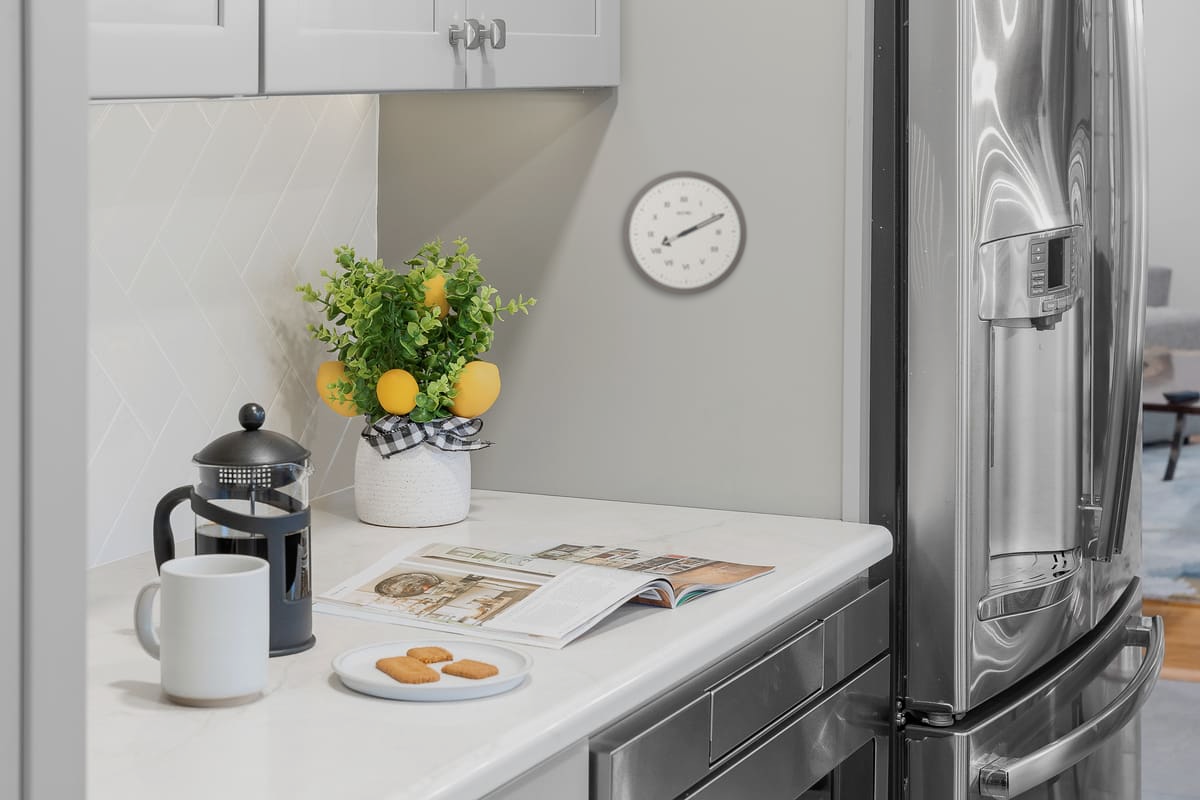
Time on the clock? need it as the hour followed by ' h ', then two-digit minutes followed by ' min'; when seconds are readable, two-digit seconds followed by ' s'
8 h 11 min
